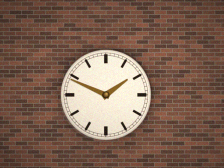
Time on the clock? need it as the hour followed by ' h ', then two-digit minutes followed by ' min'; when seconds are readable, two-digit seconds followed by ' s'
1 h 49 min
